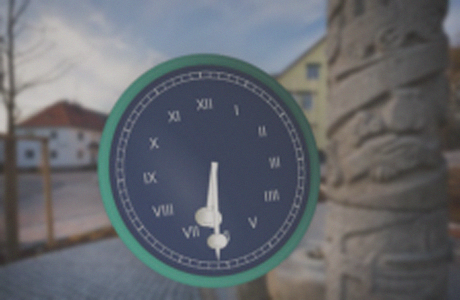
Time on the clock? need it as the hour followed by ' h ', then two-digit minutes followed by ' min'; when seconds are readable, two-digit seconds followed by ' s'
6 h 31 min
